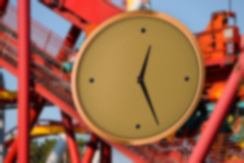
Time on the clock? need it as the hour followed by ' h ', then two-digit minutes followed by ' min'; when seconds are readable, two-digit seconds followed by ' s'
12 h 26 min
